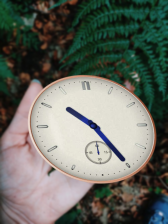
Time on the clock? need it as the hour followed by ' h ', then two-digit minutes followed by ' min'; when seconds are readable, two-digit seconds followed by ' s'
10 h 25 min
